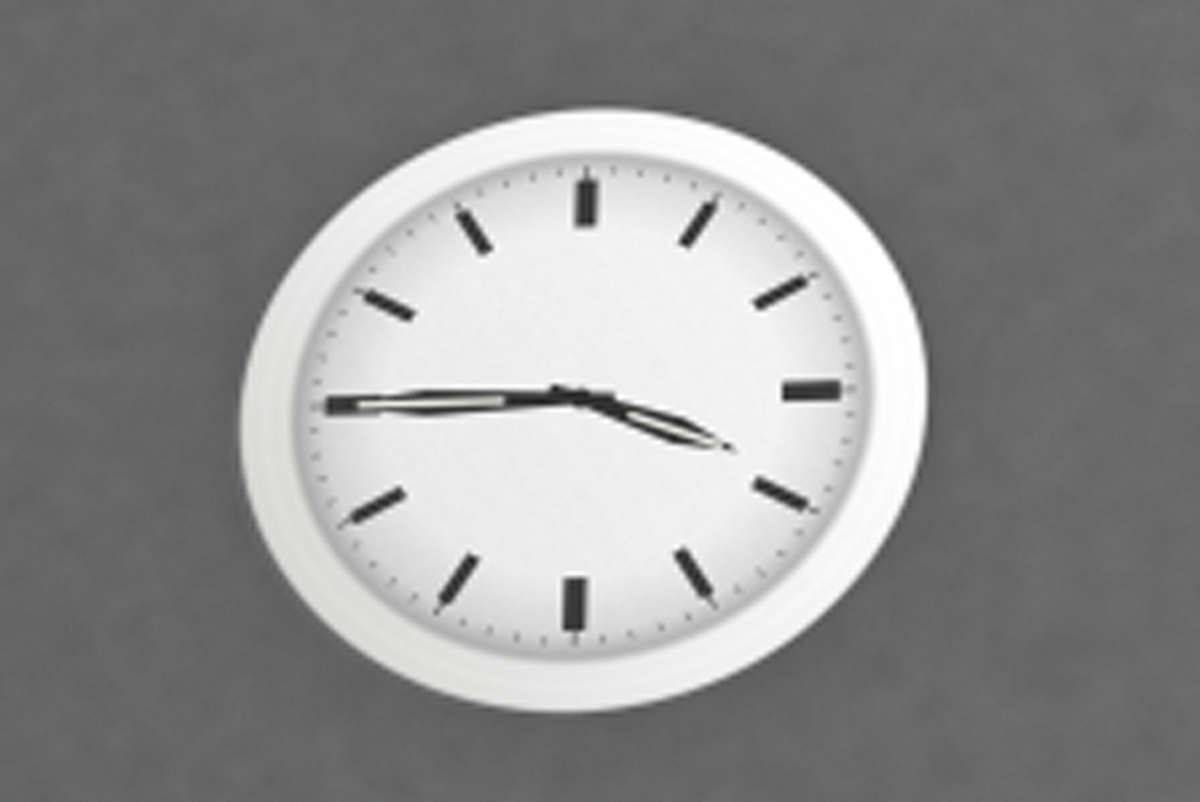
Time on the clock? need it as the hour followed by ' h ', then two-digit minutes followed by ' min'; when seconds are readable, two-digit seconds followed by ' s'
3 h 45 min
